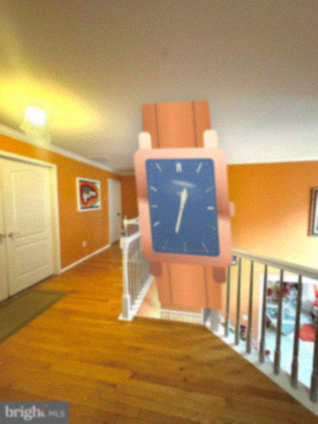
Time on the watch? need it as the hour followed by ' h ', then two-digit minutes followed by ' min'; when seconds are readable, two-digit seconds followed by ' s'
12 h 33 min
